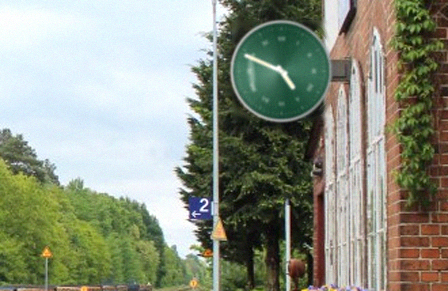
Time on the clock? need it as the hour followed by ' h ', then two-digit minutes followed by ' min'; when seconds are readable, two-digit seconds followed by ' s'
4 h 49 min
